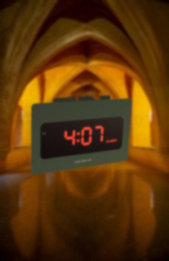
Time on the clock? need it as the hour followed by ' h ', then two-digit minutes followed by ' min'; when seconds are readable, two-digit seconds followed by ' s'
4 h 07 min
